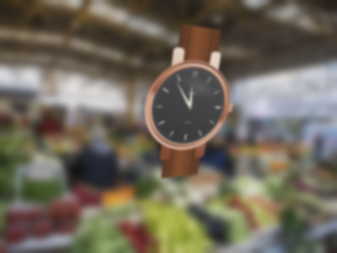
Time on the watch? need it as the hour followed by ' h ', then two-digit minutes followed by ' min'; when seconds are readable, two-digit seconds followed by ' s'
11 h 54 min
